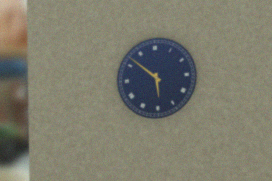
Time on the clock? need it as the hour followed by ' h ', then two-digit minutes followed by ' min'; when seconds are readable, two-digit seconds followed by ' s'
5 h 52 min
